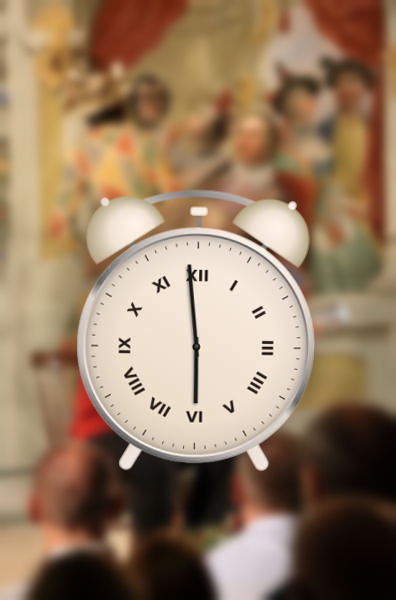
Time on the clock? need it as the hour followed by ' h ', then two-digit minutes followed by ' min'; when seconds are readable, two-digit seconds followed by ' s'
5 h 59 min
